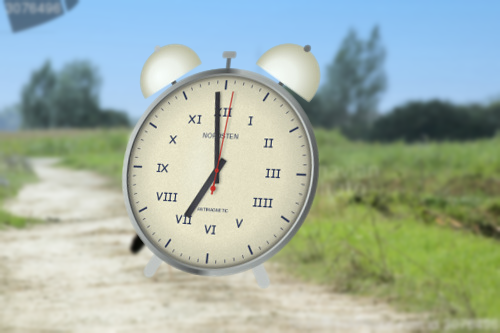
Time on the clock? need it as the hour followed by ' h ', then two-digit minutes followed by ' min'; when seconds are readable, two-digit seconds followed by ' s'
6 h 59 min 01 s
